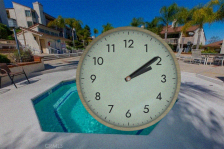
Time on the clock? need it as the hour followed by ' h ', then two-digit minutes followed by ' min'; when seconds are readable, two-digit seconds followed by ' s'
2 h 09 min
